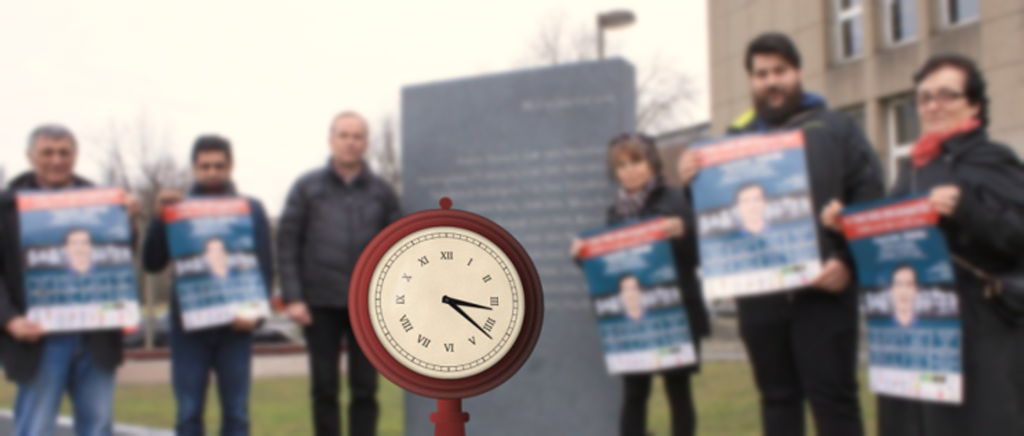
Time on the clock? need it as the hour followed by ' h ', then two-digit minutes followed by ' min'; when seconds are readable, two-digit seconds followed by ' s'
3 h 22 min
